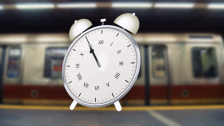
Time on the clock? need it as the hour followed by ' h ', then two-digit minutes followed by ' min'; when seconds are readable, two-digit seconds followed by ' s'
10 h 55 min
